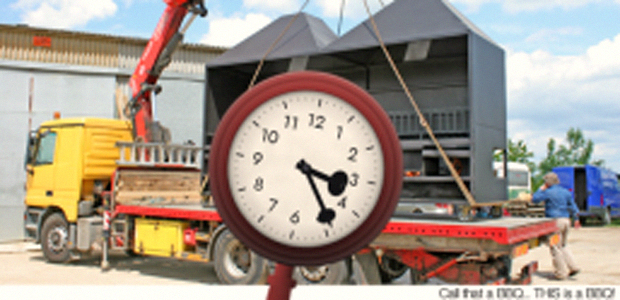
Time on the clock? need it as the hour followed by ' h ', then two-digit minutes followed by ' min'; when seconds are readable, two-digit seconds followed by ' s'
3 h 24 min
